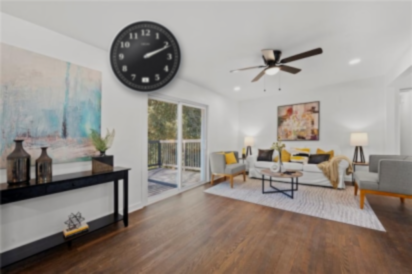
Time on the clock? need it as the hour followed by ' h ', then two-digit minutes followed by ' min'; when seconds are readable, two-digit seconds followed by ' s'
2 h 11 min
